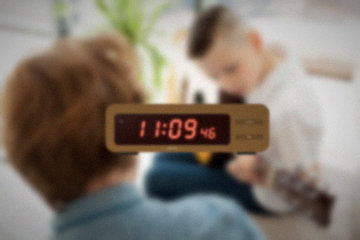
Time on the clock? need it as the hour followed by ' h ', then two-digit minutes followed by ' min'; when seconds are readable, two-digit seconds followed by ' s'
11 h 09 min
